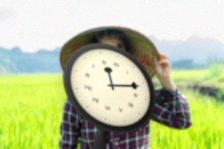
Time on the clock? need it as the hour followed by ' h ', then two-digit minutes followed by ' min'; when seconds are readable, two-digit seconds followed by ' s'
11 h 11 min
